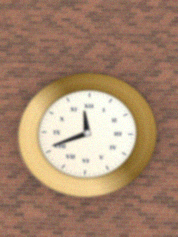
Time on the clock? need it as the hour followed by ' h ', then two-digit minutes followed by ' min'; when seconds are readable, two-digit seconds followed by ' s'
11 h 41 min
